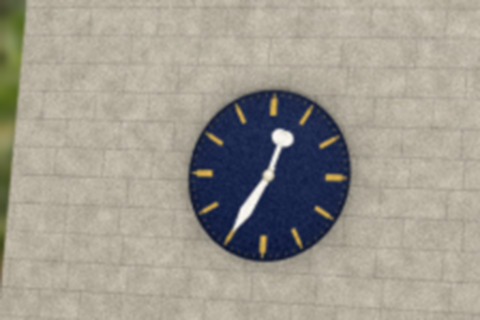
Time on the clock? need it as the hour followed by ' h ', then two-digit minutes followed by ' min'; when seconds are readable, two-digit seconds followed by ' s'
12 h 35 min
